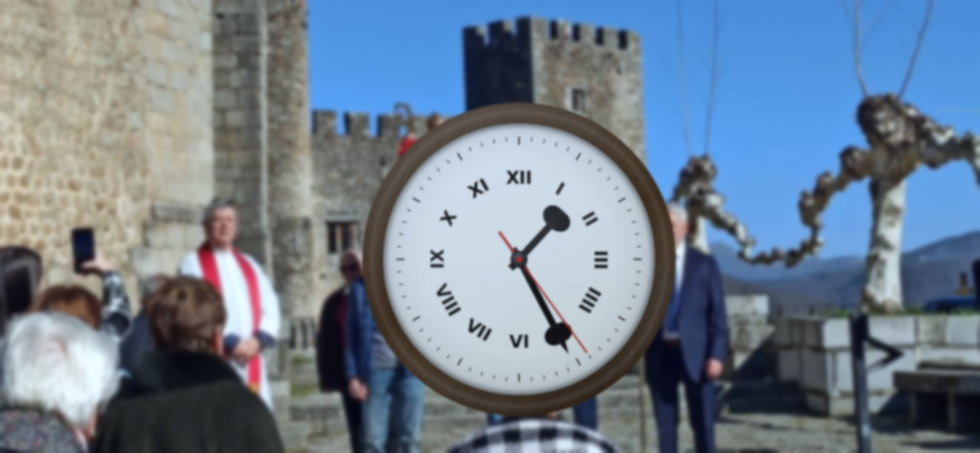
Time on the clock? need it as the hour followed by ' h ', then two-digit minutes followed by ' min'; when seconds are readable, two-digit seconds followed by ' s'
1 h 25 min 24 s
